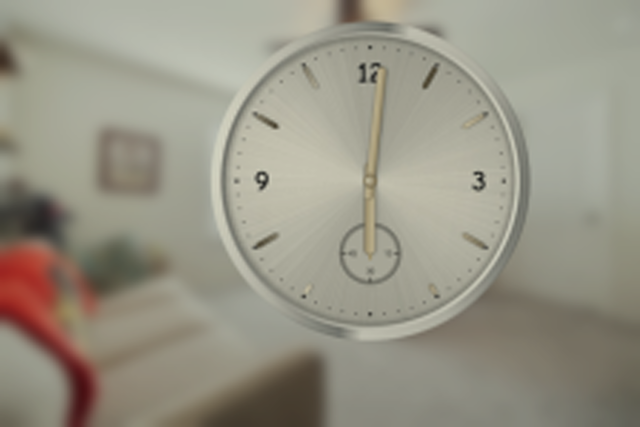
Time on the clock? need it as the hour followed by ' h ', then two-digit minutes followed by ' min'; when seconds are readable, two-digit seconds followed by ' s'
6 h 01 min
